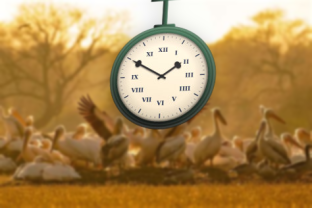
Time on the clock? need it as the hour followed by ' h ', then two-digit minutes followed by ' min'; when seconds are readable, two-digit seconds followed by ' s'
1 h 50 min
